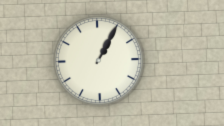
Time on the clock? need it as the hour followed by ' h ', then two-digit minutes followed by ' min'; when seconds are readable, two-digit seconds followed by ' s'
1 h 05 min
